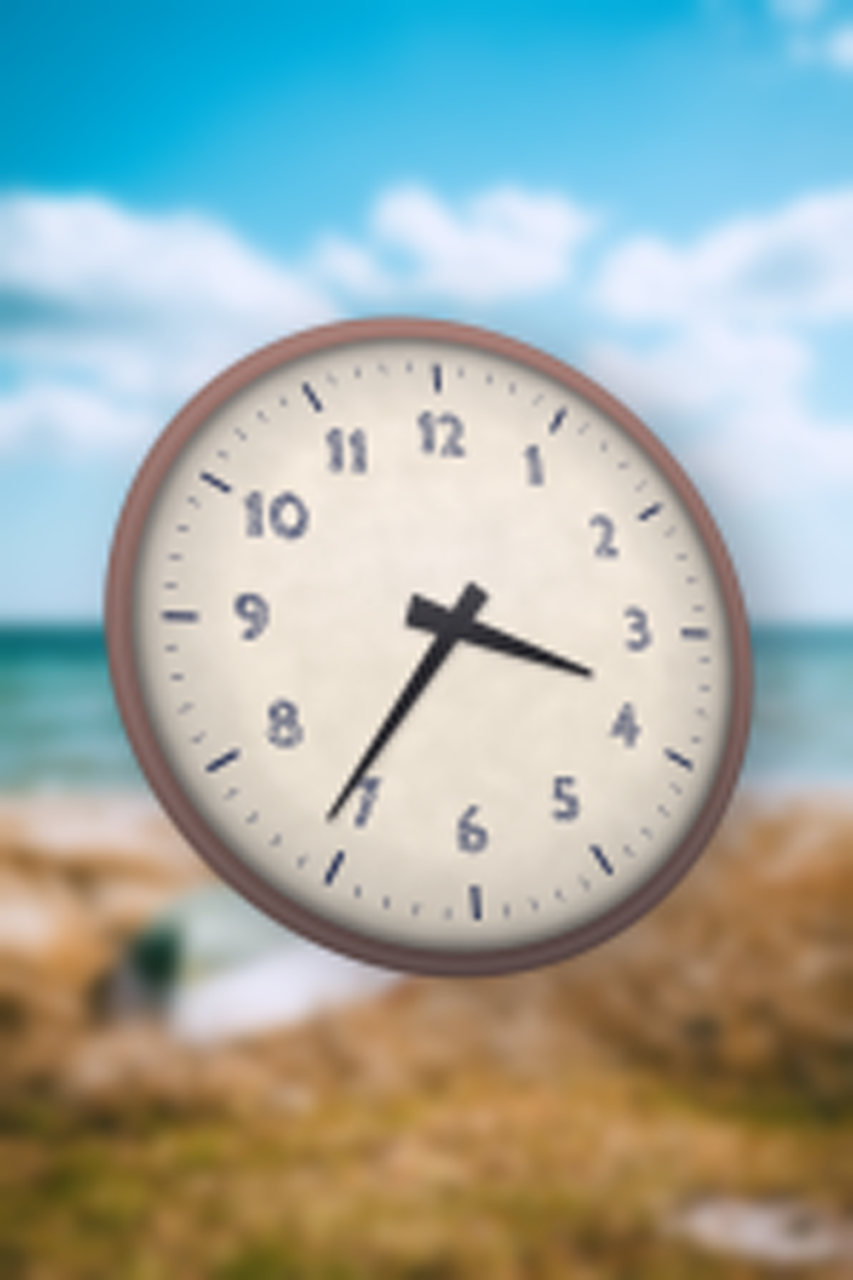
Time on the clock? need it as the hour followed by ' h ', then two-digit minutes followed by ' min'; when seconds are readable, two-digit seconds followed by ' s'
3 h 36 min
